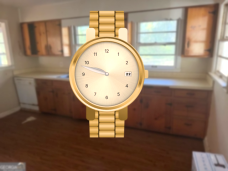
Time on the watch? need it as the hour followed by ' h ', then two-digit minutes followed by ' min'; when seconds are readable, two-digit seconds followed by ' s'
9 h 48 min
